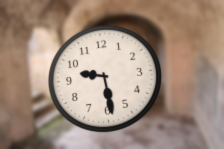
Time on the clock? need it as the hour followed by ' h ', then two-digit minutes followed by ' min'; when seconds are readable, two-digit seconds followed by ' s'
9 h 29 min
